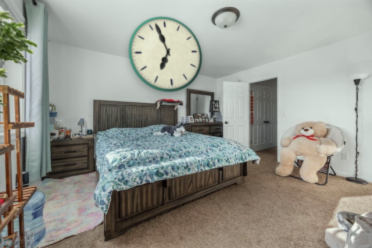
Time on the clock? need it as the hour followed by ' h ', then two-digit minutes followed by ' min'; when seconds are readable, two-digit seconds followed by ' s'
6 h 57 min
